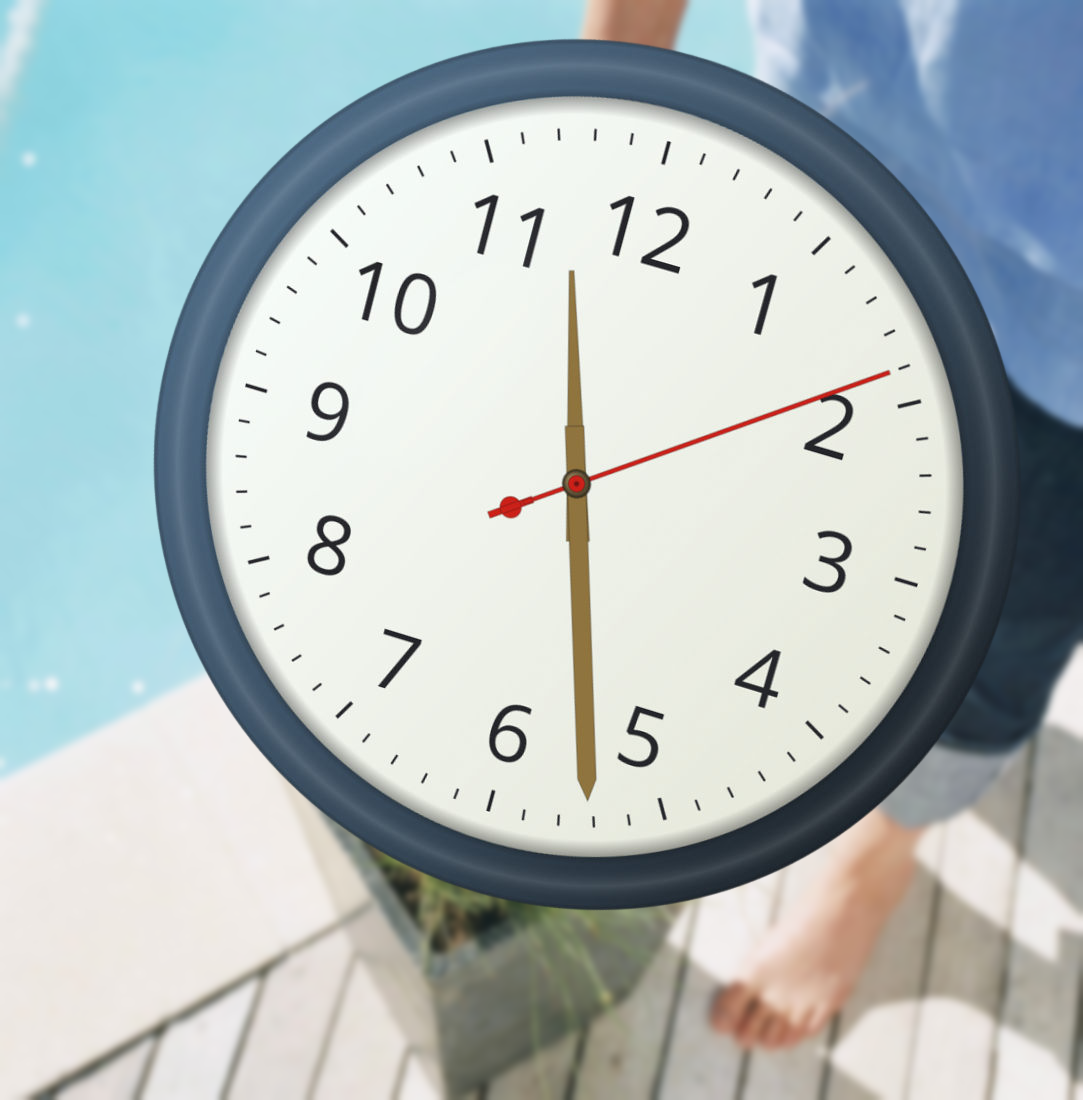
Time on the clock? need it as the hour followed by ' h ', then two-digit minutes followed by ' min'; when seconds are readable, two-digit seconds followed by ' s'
11 h 27 min 09 s
